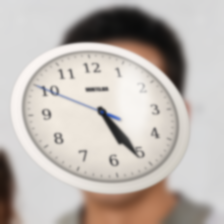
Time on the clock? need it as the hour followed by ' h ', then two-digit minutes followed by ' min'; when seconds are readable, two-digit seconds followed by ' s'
5 h 25 min 50 s
